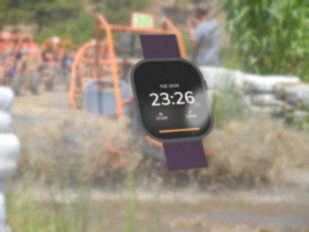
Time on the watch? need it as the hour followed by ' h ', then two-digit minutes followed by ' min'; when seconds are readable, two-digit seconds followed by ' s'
23 h 26 min
